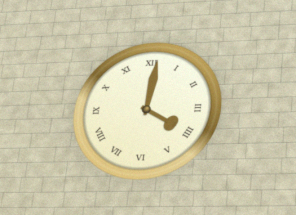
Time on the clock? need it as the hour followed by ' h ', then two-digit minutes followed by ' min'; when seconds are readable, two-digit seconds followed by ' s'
4 h 01 min
